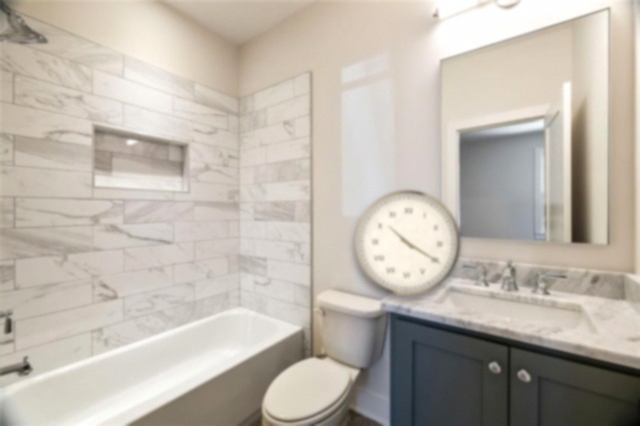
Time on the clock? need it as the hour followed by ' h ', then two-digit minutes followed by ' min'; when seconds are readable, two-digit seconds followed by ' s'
10 h 20 min
